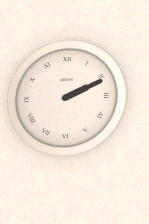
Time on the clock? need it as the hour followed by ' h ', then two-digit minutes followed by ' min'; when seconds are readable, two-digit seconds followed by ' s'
2 h 11 min
